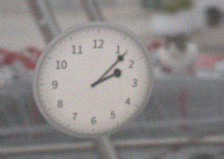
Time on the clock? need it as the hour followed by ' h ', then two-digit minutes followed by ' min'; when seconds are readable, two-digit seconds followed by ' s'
2 h 07 min
